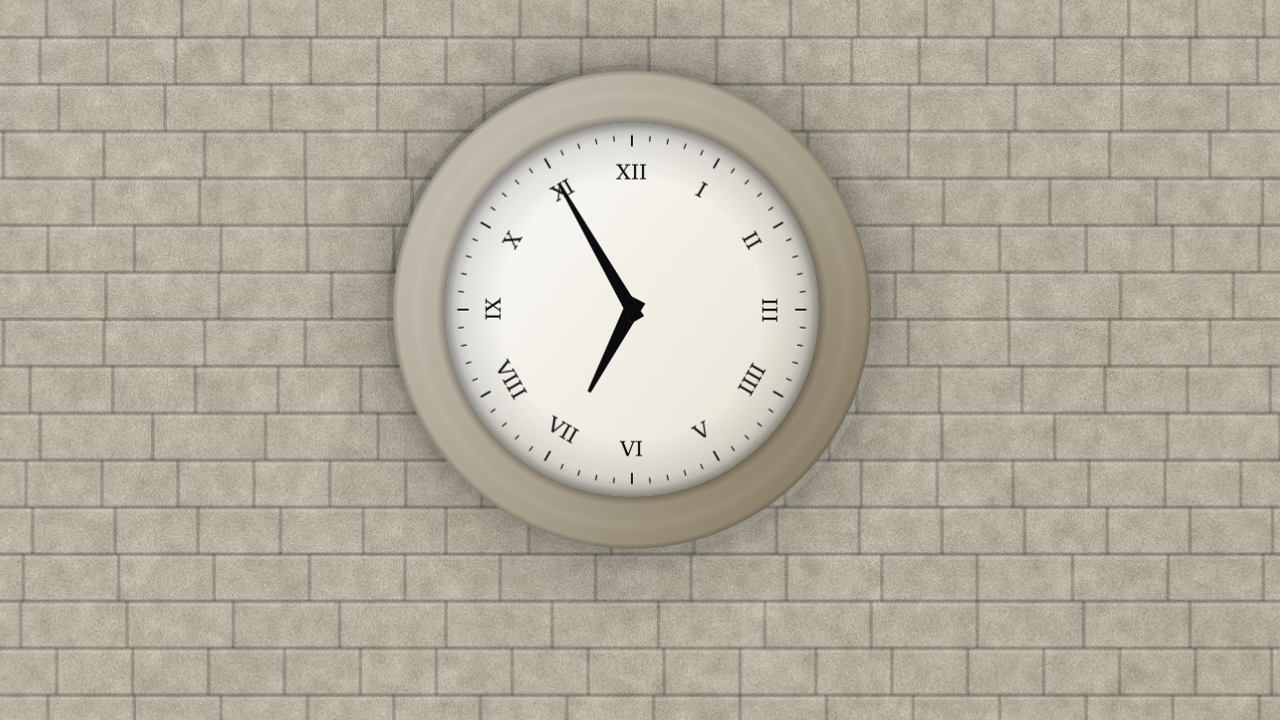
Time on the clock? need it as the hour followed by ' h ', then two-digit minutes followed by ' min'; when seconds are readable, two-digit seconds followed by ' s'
6 h 55 min
